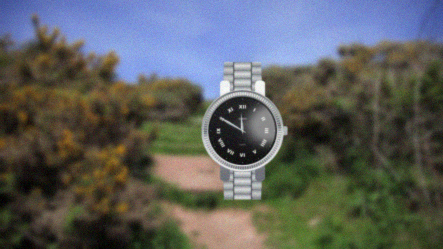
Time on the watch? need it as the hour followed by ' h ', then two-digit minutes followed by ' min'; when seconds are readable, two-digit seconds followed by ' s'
11 h 50 min
